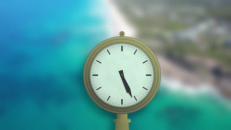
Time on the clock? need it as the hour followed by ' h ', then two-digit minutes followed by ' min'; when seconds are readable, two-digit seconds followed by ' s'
5 h 26 min
